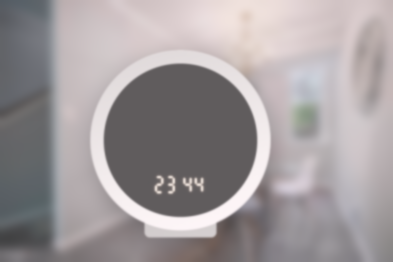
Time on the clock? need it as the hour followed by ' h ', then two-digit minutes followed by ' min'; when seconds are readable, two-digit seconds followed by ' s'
23 h 44 min
